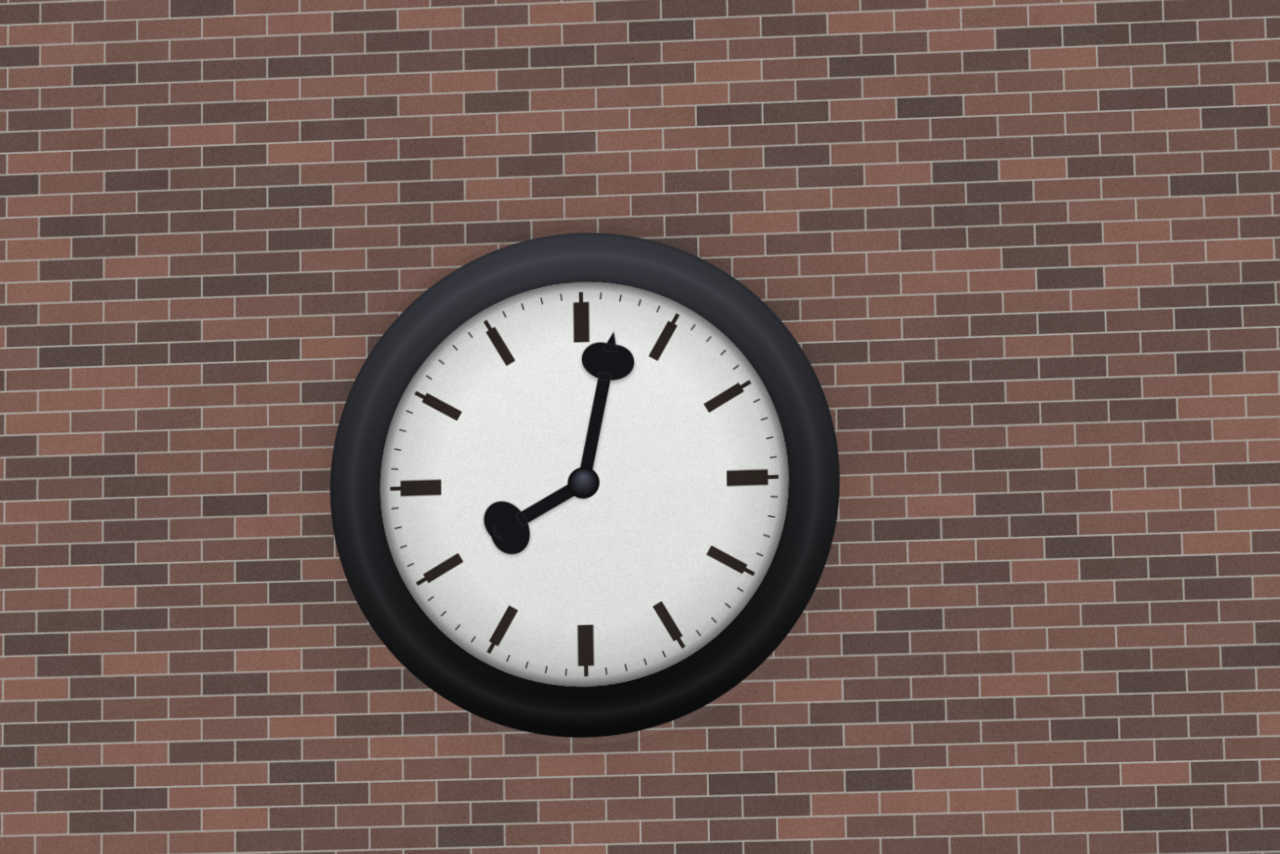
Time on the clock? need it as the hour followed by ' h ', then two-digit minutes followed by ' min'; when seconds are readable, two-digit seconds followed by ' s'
8 h 02 min
